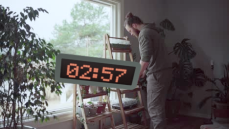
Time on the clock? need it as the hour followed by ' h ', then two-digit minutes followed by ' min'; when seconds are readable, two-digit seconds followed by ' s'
2 h 57 min
